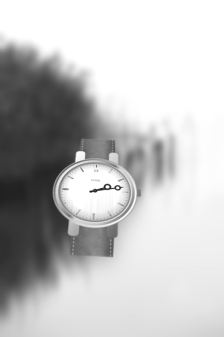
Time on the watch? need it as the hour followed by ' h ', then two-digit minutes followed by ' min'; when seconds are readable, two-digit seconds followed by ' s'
2 h 13 min
